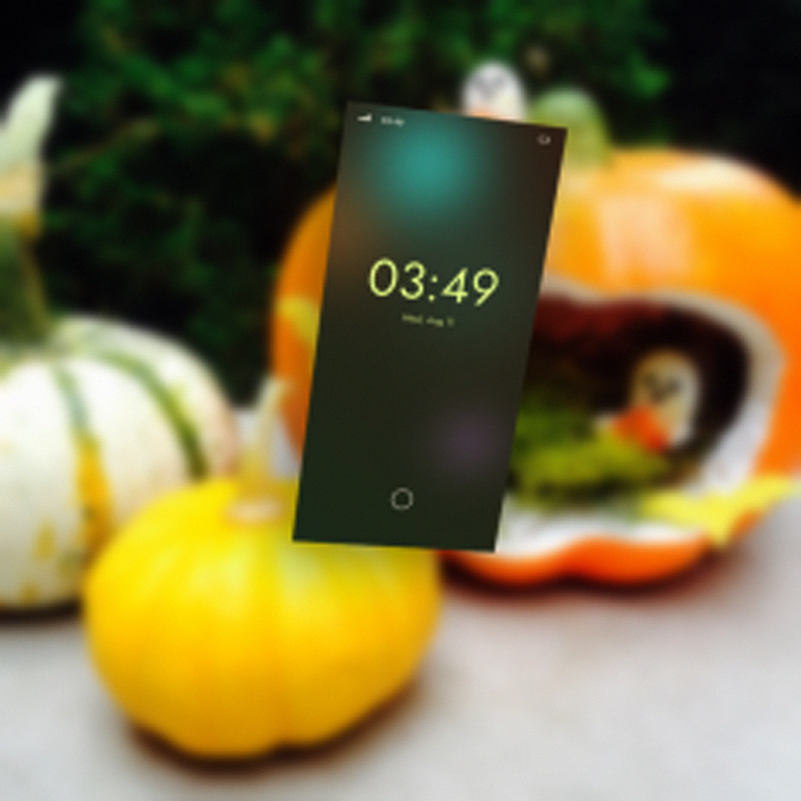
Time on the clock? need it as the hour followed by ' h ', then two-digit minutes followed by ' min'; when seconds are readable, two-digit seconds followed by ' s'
3 h 49 min
